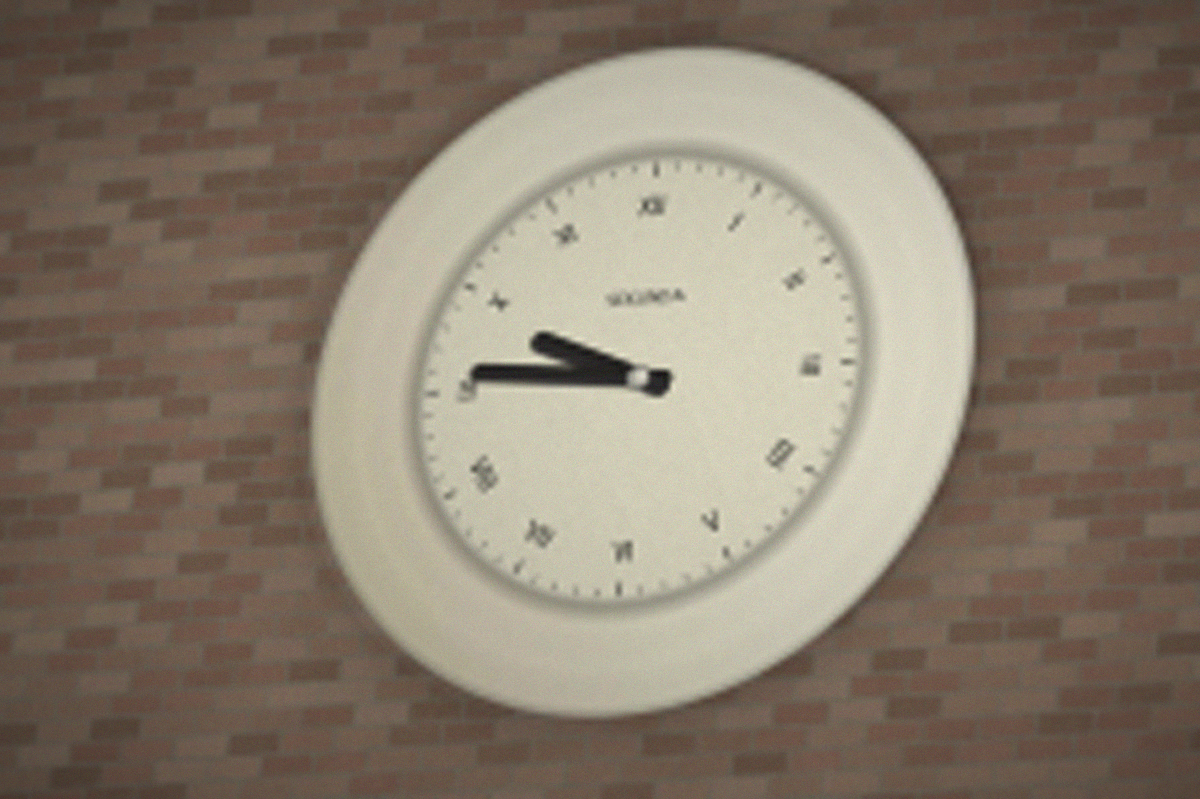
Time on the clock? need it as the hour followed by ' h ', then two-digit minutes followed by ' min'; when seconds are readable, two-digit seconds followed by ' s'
9 h 46 min
